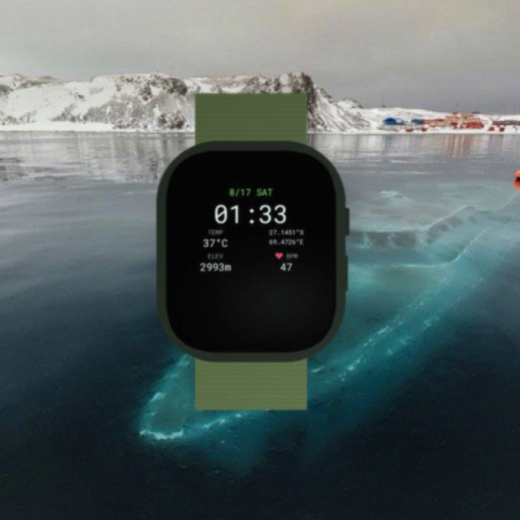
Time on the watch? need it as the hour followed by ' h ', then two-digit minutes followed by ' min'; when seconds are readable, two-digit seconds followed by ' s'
1 h 33 min
